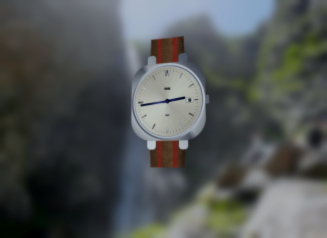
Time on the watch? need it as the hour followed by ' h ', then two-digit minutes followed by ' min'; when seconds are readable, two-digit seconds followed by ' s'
2 h 44 min
